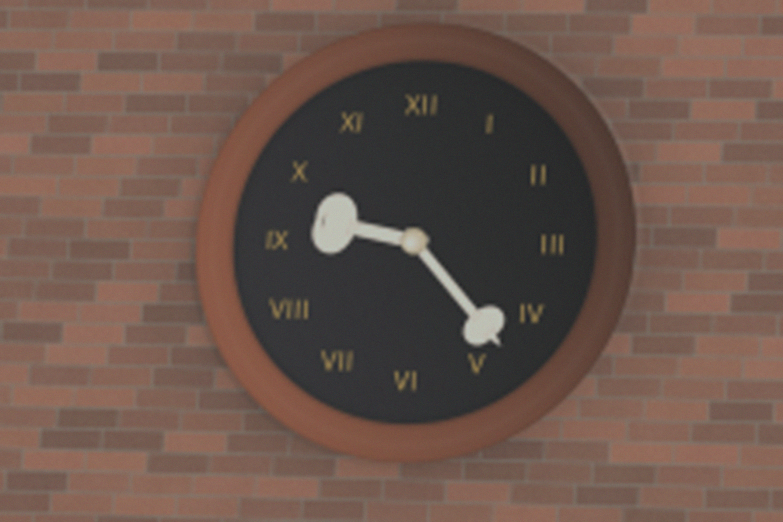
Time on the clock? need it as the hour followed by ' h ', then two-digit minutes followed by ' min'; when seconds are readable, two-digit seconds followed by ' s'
9 h 23 min
